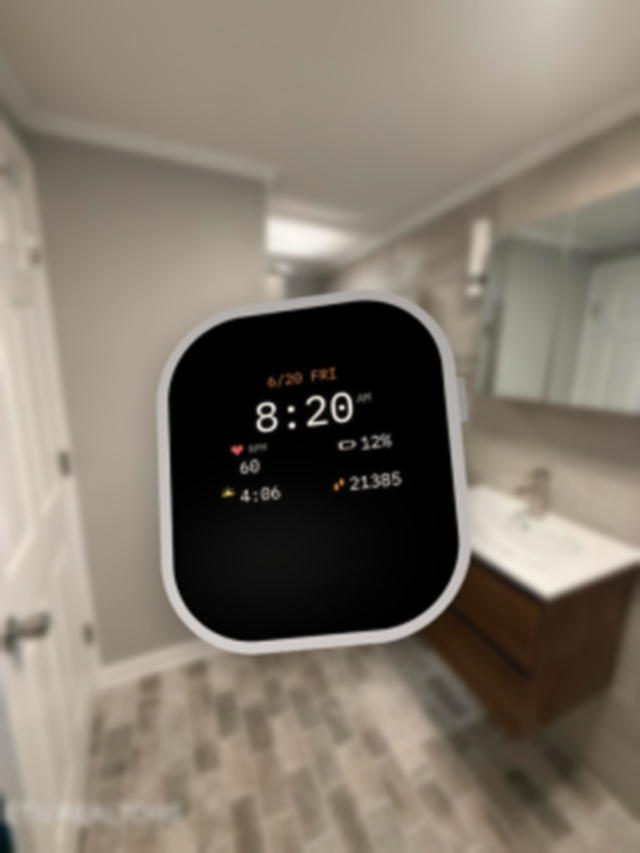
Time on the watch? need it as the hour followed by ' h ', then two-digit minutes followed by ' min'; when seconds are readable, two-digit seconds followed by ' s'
8 h 20 min
